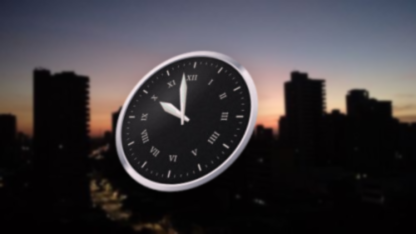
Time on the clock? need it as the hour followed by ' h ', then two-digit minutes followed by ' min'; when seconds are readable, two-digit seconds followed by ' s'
9 h 58 min
